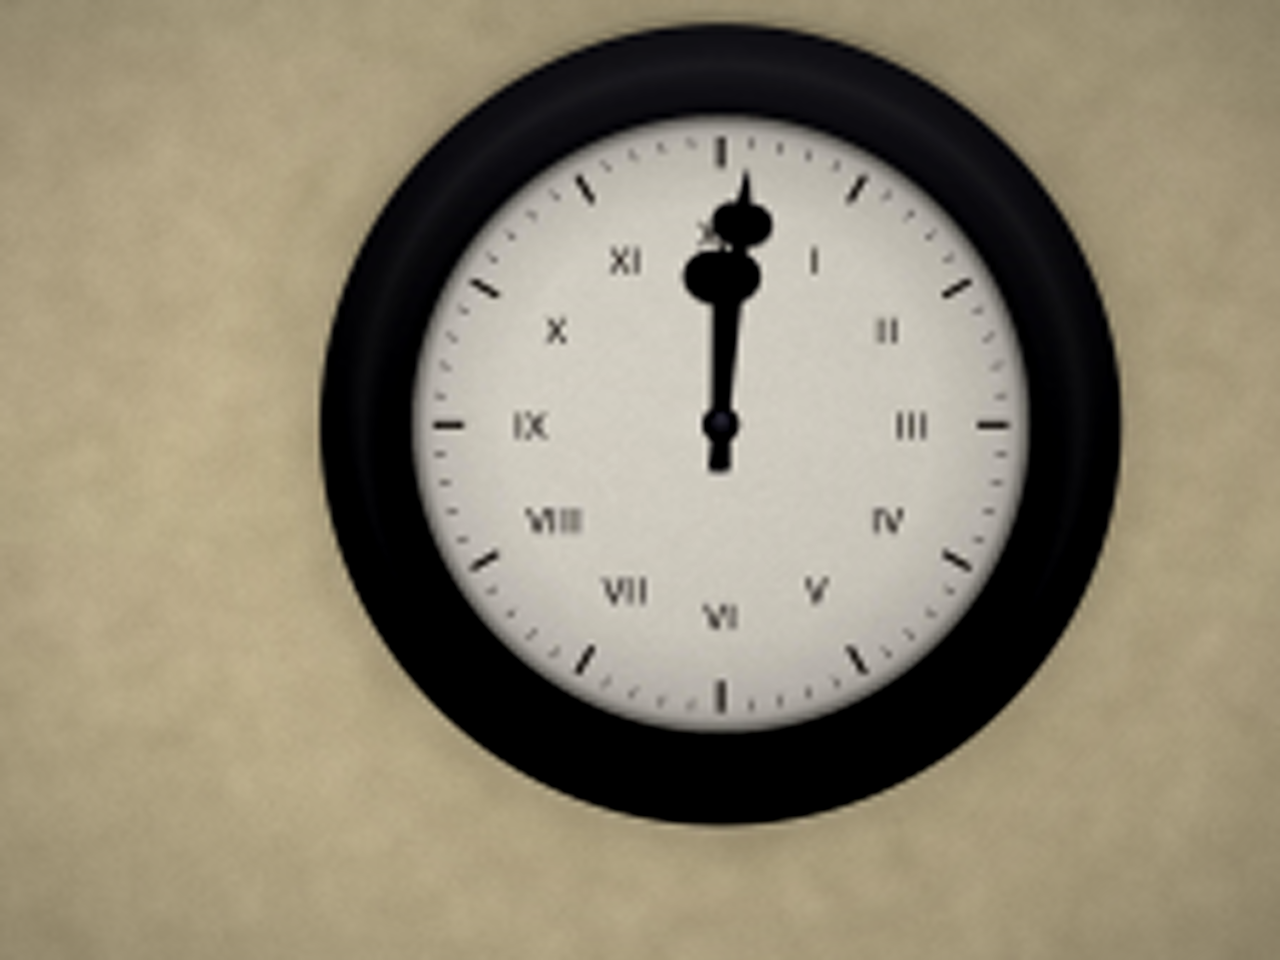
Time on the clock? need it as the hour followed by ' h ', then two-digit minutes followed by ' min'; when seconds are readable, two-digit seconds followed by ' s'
12 h 01 min
